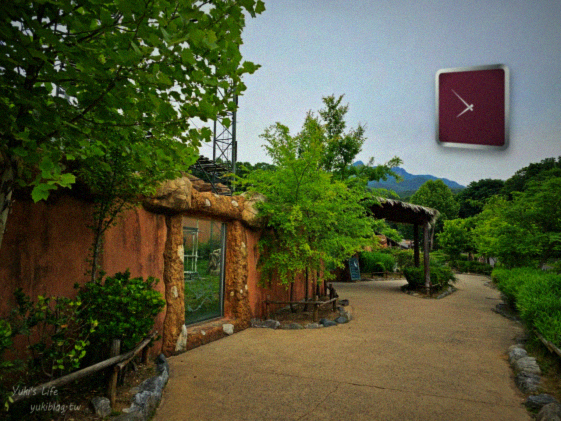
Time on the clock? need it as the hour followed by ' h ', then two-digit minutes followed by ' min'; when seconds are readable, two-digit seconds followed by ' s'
7 h 52 min
